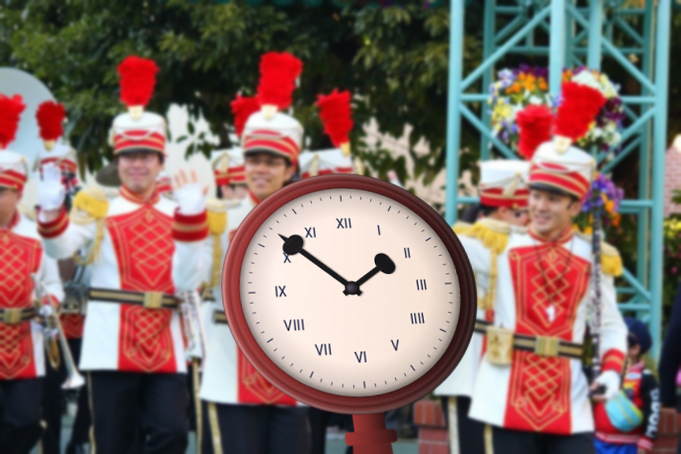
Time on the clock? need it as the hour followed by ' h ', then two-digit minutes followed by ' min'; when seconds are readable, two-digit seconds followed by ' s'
1 h 52 min
